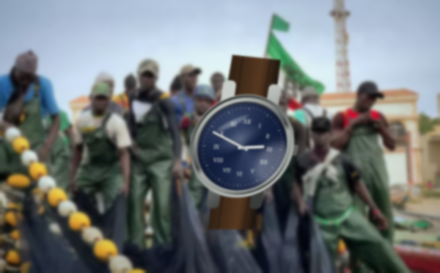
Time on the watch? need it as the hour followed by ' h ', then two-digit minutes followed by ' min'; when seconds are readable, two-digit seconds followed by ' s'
2 h 49 min
